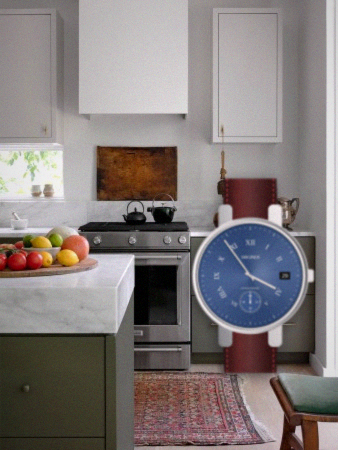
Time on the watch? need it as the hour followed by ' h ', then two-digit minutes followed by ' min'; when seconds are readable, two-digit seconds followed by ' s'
3 h 54 min
